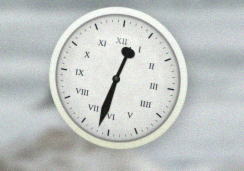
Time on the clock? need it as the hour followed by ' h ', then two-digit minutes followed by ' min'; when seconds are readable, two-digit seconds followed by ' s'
12 h 32 min
